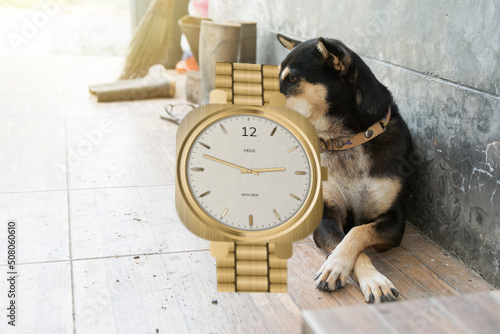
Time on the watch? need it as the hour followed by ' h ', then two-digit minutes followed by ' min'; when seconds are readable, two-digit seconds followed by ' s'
2 h 48 min
